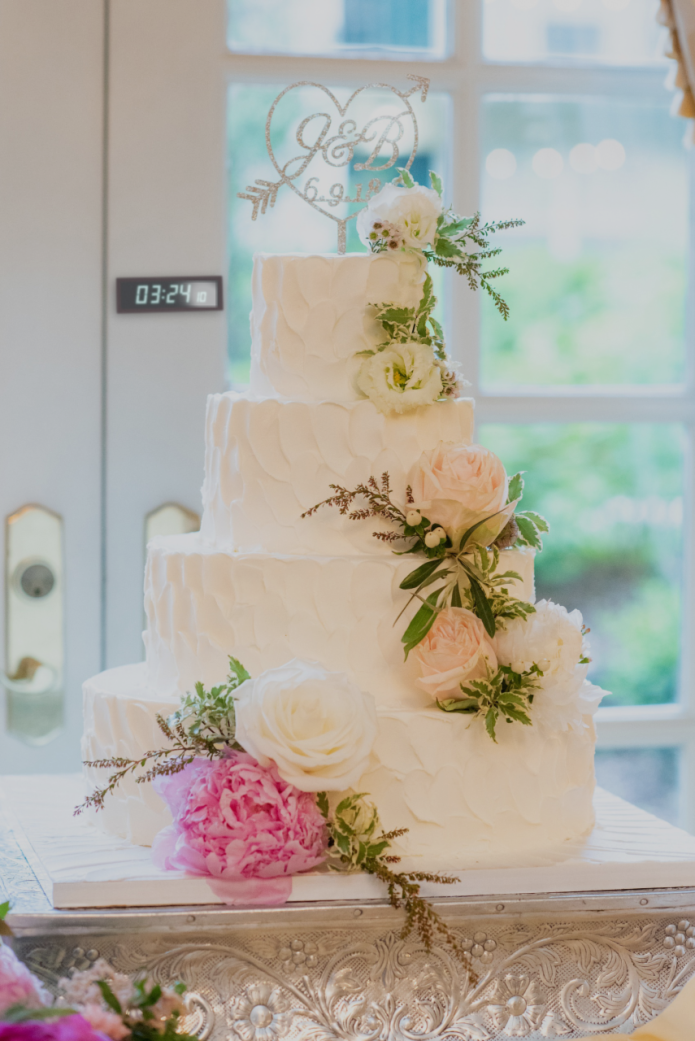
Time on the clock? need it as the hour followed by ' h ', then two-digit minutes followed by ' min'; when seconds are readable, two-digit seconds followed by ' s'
3 h 24 min
